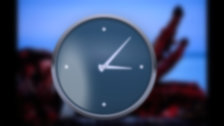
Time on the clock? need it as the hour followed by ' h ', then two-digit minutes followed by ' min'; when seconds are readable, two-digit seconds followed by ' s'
3 h 07 min
